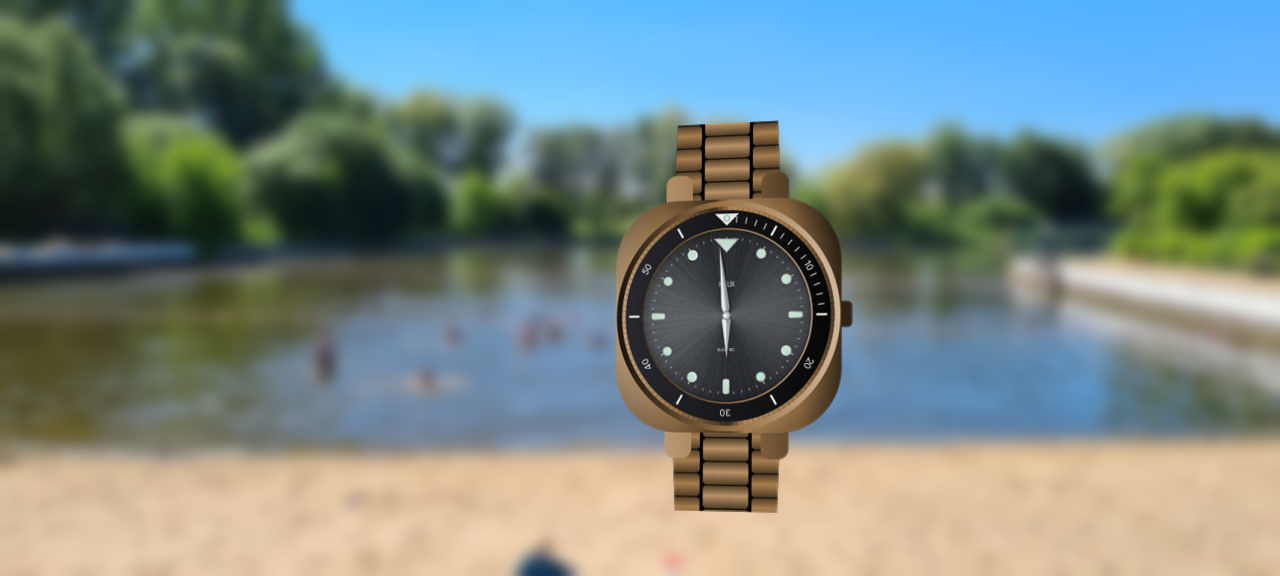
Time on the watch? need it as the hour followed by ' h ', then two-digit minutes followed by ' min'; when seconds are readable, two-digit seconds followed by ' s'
5 h 59 min
